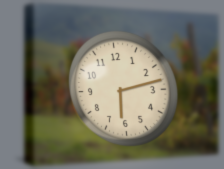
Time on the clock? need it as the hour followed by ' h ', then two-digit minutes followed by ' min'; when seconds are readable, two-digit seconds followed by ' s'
6 h 13 min
